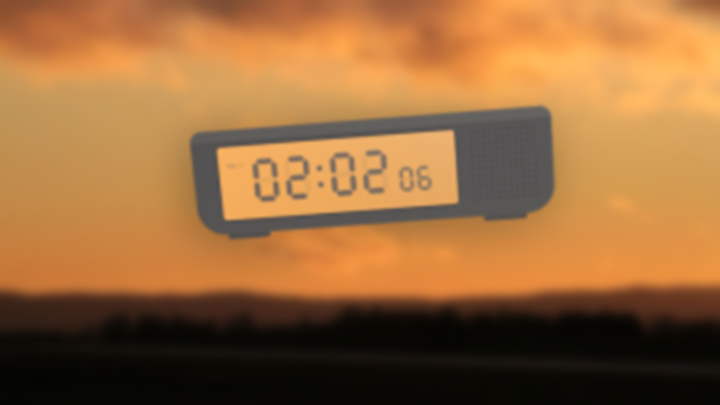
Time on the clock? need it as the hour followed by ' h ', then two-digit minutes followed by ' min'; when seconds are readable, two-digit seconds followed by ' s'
2 h 02 min 06 s
